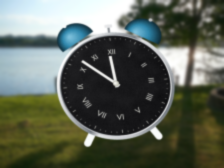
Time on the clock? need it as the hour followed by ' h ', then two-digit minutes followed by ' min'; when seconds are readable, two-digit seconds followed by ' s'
11 h 52 min
